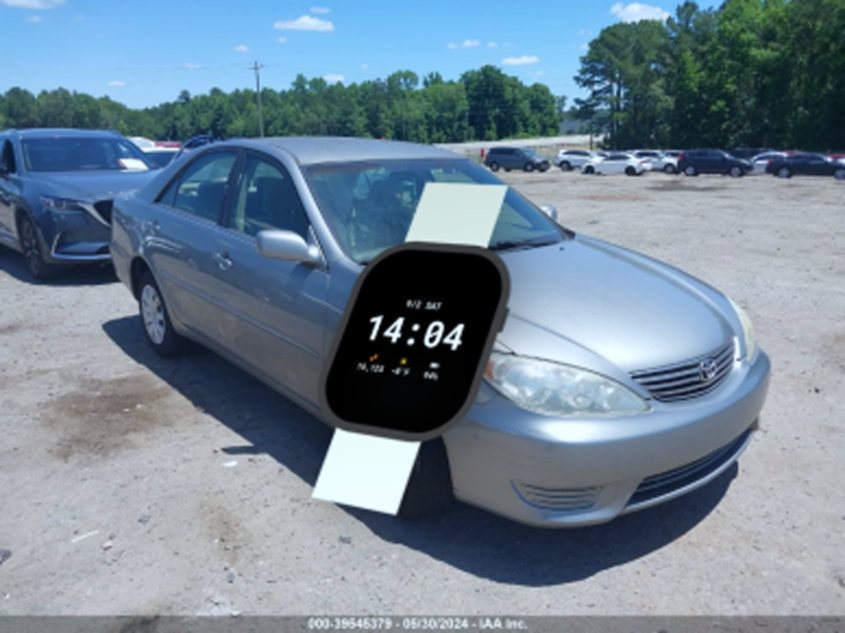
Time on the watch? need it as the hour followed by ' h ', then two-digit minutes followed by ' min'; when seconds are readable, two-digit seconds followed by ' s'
14 h 04 min
